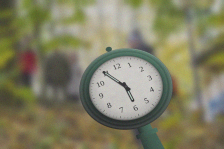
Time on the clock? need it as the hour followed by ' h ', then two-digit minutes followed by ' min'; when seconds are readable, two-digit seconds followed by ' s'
5 h 55 min
